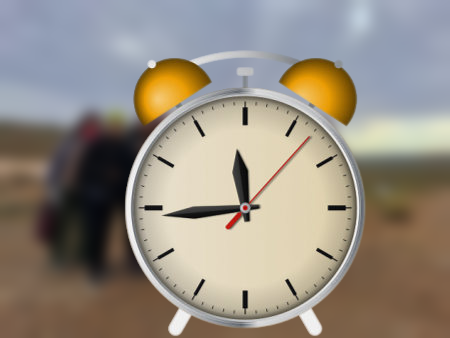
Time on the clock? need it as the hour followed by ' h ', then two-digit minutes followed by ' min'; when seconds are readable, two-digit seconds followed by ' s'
11 h 44 min 07 s
